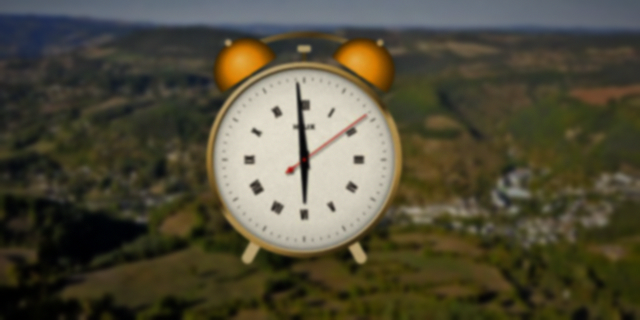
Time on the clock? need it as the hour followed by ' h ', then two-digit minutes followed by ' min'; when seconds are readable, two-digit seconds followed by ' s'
5 h 59 min 09 s
